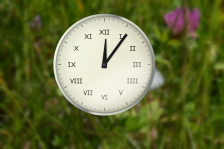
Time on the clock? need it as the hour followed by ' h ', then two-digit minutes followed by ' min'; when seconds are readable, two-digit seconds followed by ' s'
12 h 06 min
